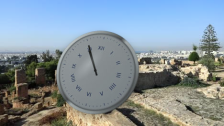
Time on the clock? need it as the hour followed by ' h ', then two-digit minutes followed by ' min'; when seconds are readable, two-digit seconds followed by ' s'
10 h 55 min
